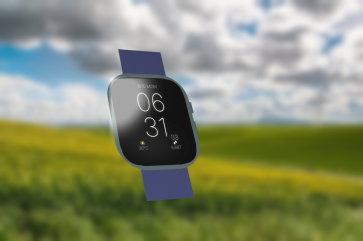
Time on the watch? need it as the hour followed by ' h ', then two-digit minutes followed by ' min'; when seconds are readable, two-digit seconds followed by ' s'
6 h 31 min
